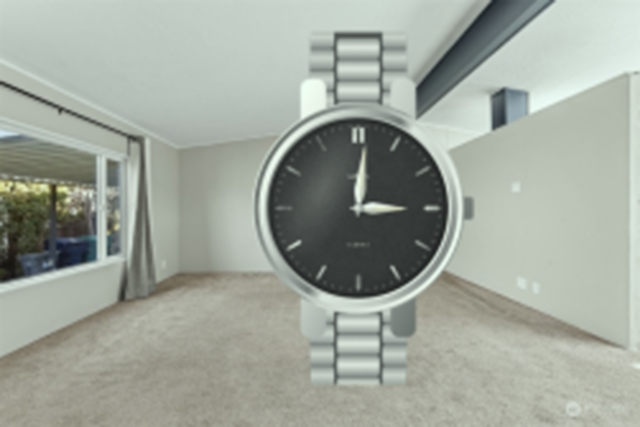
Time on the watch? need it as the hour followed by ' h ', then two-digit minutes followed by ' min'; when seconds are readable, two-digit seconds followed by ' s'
3 h 01 min
